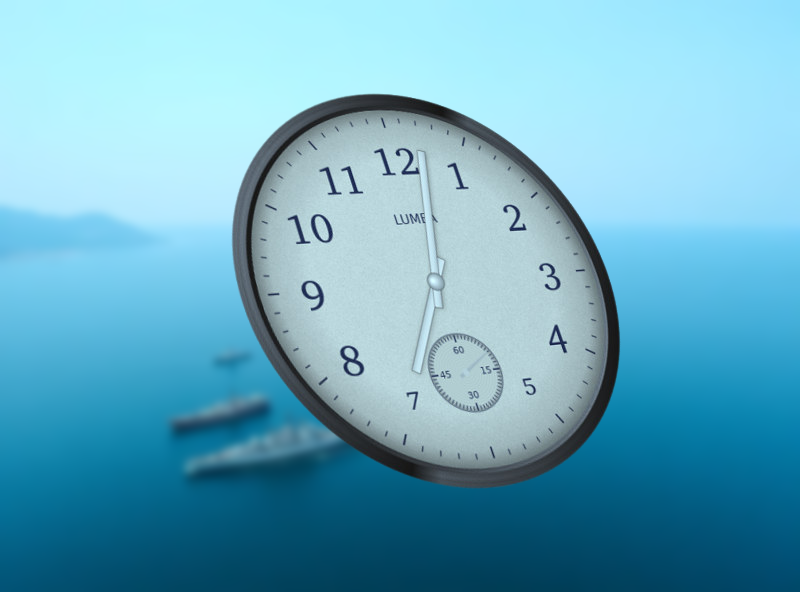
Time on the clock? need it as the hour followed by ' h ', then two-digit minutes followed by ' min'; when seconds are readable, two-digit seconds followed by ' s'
7 h 02 min 10 s
